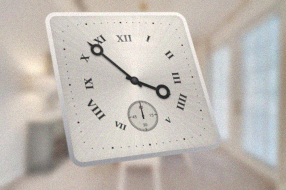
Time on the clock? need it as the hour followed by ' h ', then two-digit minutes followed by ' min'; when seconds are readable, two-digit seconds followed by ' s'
3 h 53 min
